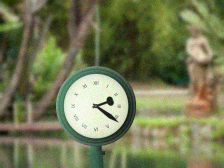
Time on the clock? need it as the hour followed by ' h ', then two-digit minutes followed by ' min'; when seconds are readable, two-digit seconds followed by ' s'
2 h 21 min
